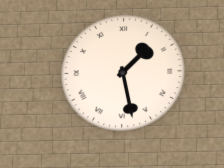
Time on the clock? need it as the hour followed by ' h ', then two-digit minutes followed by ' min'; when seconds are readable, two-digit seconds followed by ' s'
1 h 28 min
